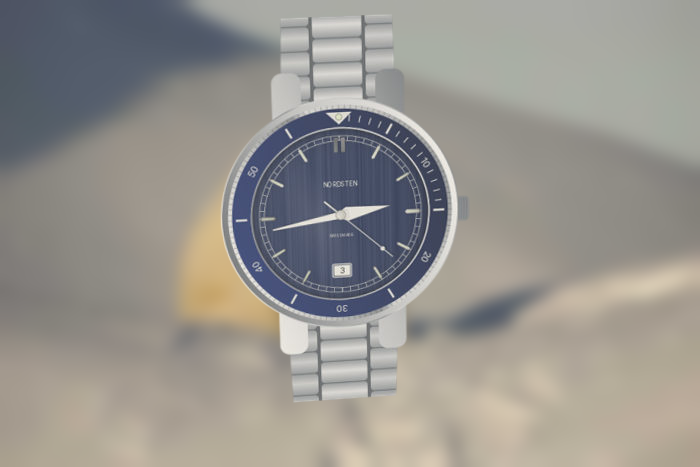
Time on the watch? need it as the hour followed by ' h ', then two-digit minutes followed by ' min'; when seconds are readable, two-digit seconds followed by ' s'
2 h 43 min 22 s
